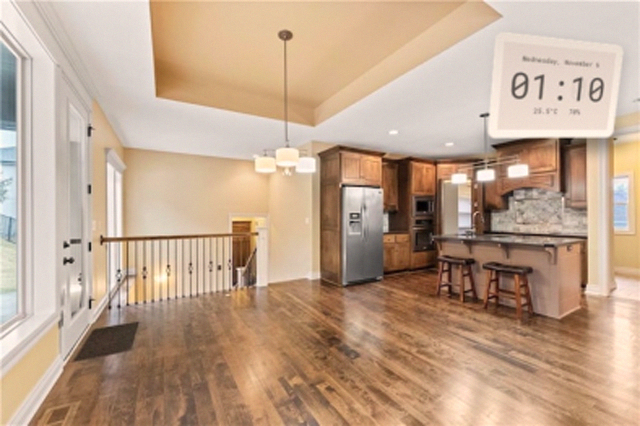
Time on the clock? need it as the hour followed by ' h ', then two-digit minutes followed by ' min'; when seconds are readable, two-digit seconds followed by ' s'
1 h 10 min
